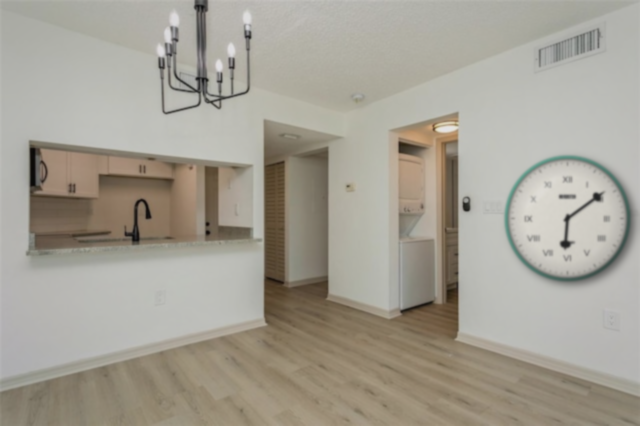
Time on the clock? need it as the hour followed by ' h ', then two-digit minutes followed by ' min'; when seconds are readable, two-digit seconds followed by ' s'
6 h 09 min
